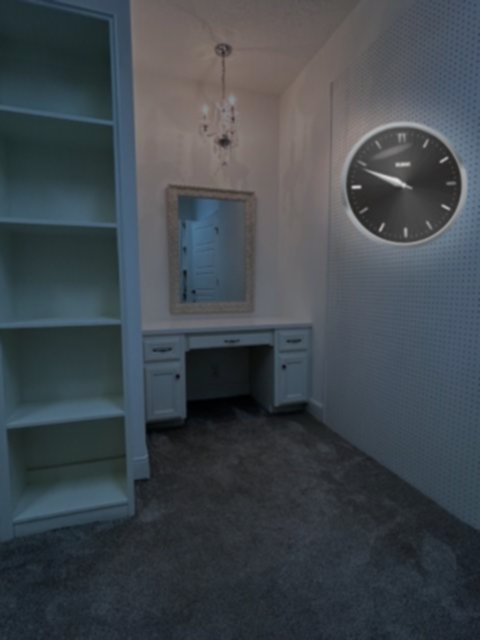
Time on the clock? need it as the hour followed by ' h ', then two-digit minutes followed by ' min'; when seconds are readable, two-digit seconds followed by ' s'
9 h 49 min
